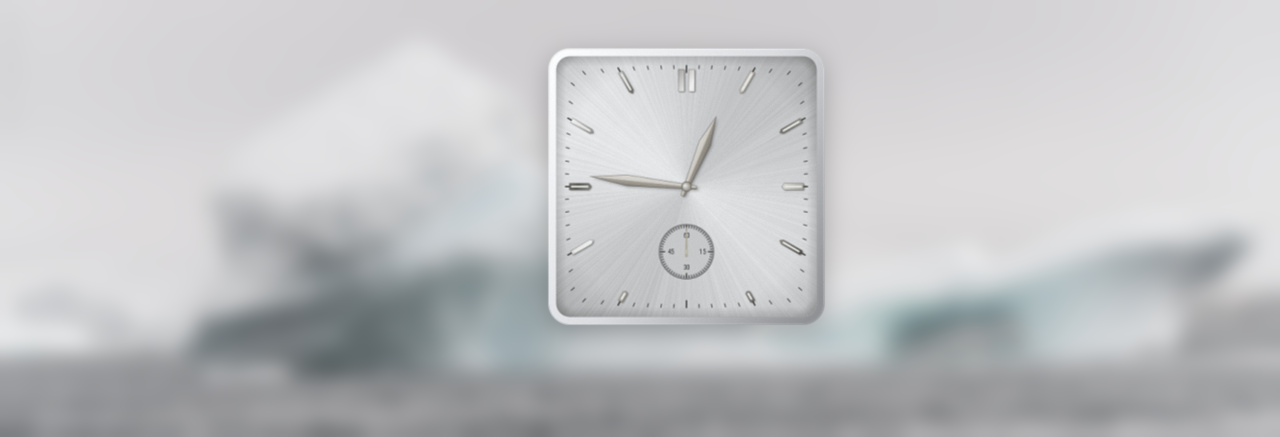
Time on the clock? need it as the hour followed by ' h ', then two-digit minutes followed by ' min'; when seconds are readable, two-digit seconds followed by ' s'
12 h 46 min
